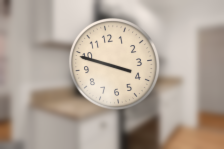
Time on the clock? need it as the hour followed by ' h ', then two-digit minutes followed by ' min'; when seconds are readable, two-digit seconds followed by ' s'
3 h 49 min
